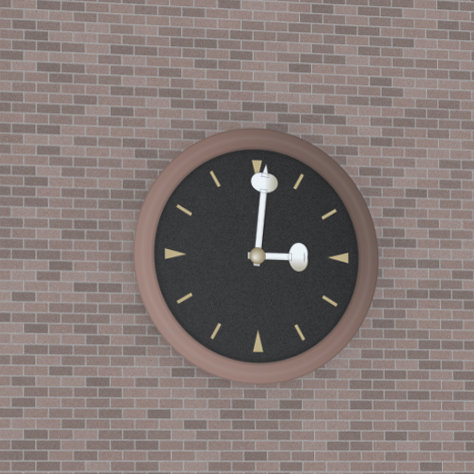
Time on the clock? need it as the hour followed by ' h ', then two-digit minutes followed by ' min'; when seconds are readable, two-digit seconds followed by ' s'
3 h 01 min
